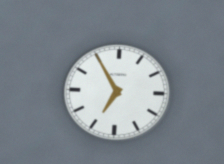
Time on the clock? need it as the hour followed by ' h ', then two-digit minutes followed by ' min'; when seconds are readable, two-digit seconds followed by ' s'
6 h 55 min
